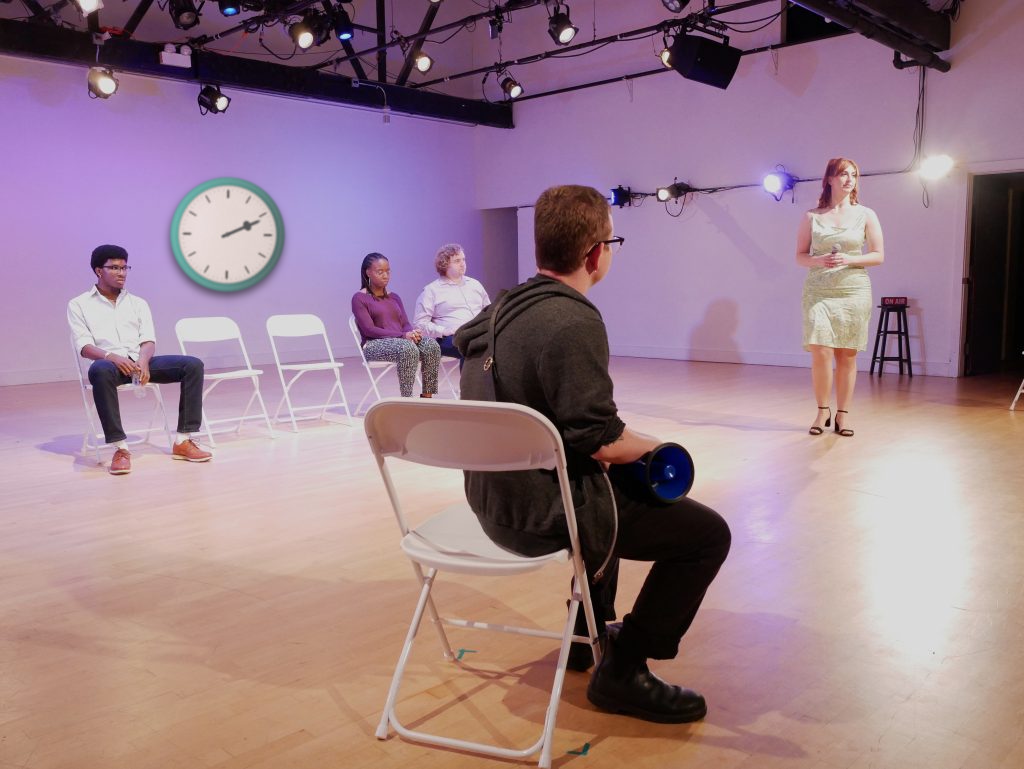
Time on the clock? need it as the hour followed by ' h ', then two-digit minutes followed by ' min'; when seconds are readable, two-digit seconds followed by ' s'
2 h 11 min
